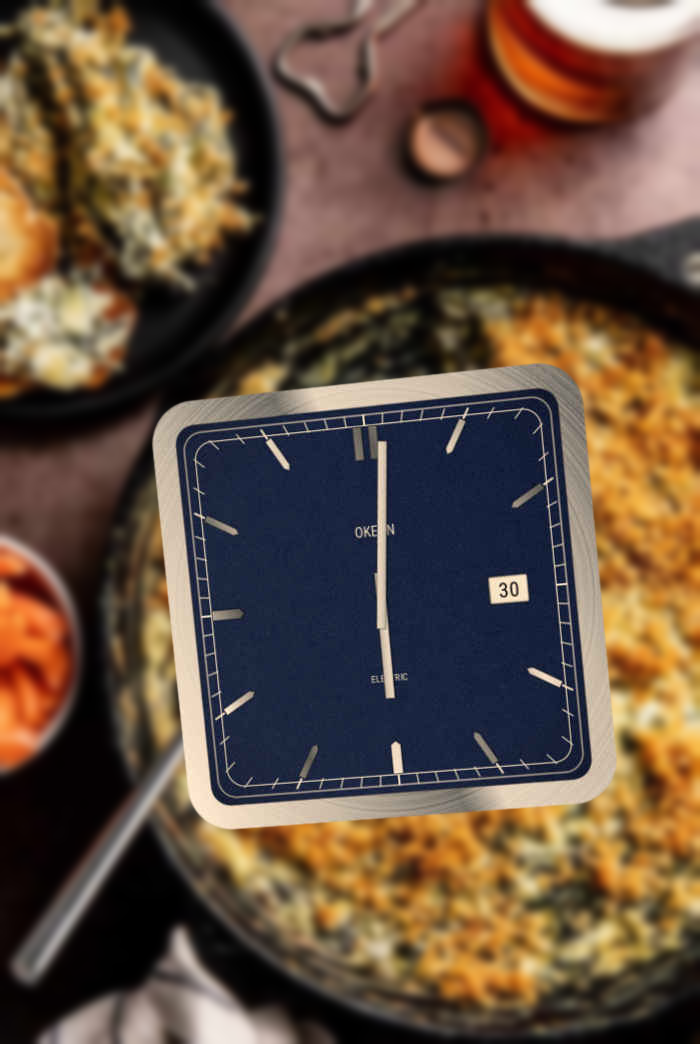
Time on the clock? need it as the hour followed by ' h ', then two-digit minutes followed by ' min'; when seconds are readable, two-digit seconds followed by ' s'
6 h 01 min
